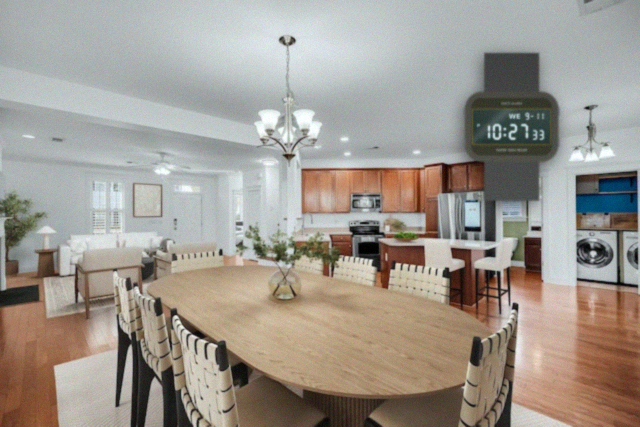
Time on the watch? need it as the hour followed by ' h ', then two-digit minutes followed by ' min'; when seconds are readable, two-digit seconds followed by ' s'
10 h 27 min
